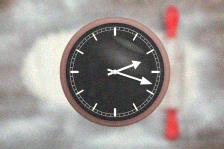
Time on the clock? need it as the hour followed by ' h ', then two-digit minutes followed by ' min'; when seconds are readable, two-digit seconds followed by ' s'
2 h 18 min
